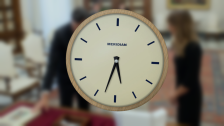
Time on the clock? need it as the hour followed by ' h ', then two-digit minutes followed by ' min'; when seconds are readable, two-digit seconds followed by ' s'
5 h 33 min
